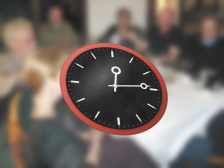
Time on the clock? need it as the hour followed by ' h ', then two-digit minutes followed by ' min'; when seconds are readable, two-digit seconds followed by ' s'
12 h 14 min
